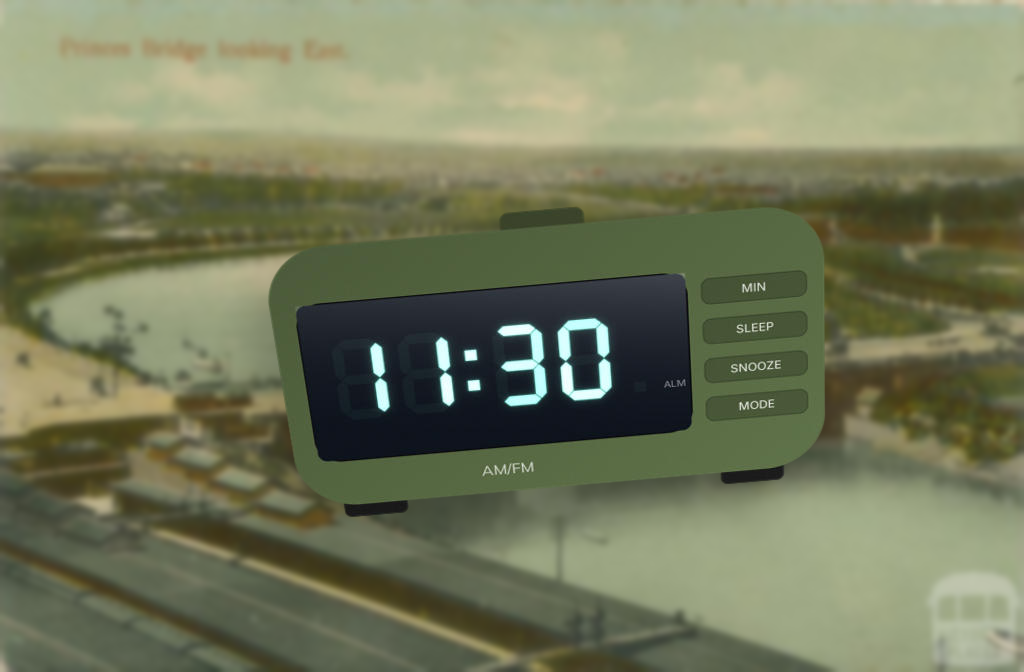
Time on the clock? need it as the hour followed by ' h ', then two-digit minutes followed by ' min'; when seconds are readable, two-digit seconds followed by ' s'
11 h 30 min
